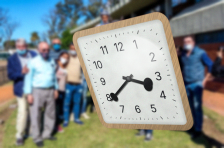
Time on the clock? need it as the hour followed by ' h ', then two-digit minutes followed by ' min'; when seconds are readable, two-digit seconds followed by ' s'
3 h 39 min
